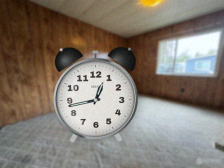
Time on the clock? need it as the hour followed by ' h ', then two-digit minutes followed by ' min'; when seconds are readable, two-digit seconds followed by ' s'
12 h 43 min
